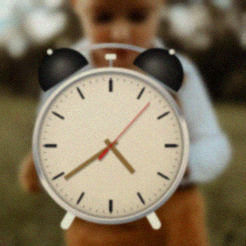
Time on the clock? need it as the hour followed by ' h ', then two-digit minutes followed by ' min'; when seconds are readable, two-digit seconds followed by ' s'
4 h 39 min 07 s
